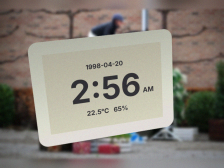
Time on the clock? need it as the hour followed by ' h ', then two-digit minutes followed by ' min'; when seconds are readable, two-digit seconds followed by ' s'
2 h 56 min
